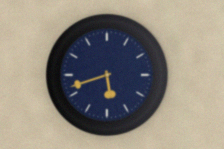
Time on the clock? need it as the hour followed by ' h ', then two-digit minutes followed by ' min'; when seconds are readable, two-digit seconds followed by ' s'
5 h 42 min
